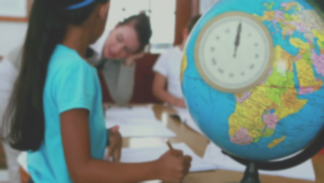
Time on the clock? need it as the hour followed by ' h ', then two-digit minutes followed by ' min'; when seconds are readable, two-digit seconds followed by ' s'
12 h 00 min
